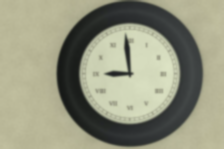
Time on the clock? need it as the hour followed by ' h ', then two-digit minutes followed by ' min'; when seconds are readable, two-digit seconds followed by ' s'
8 h 59 min
